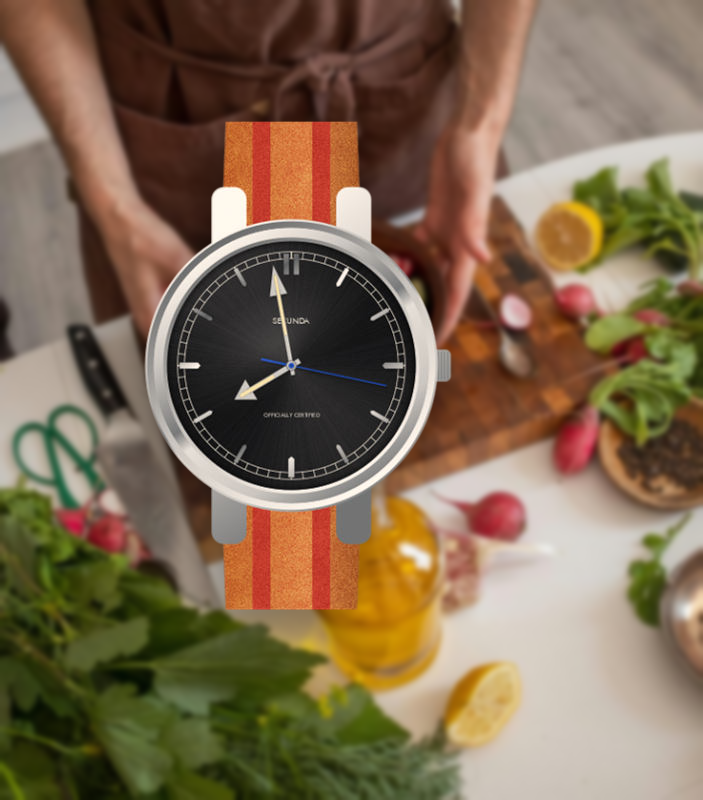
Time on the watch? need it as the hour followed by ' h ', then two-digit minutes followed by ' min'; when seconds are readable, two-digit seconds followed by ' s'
7 h 58 min 17 s
